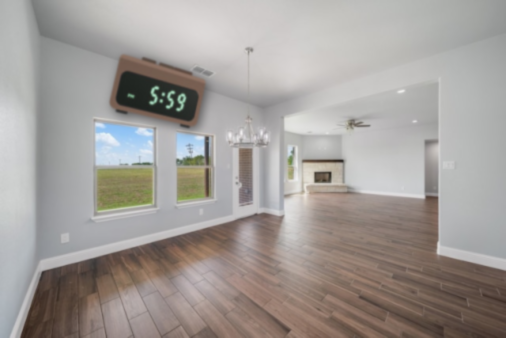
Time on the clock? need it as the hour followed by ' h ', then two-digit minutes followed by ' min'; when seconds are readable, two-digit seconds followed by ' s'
5 h 59 min
